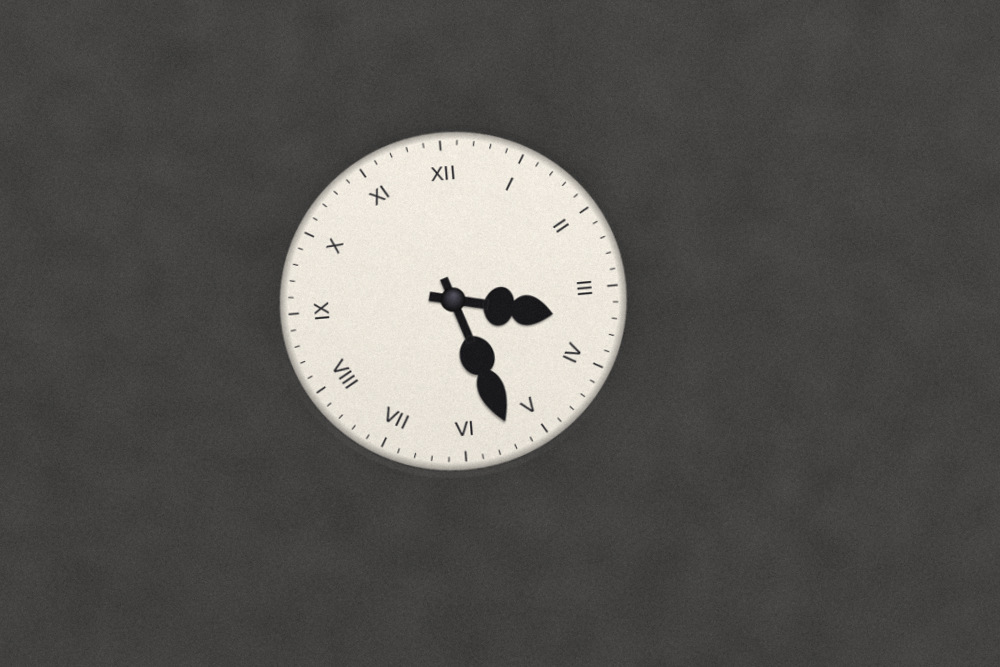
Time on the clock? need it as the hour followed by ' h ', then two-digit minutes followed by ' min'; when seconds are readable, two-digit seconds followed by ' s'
3 h 27 min
